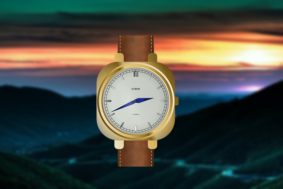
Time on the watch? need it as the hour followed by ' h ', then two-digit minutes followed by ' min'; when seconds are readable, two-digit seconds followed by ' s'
2 h 41 min
